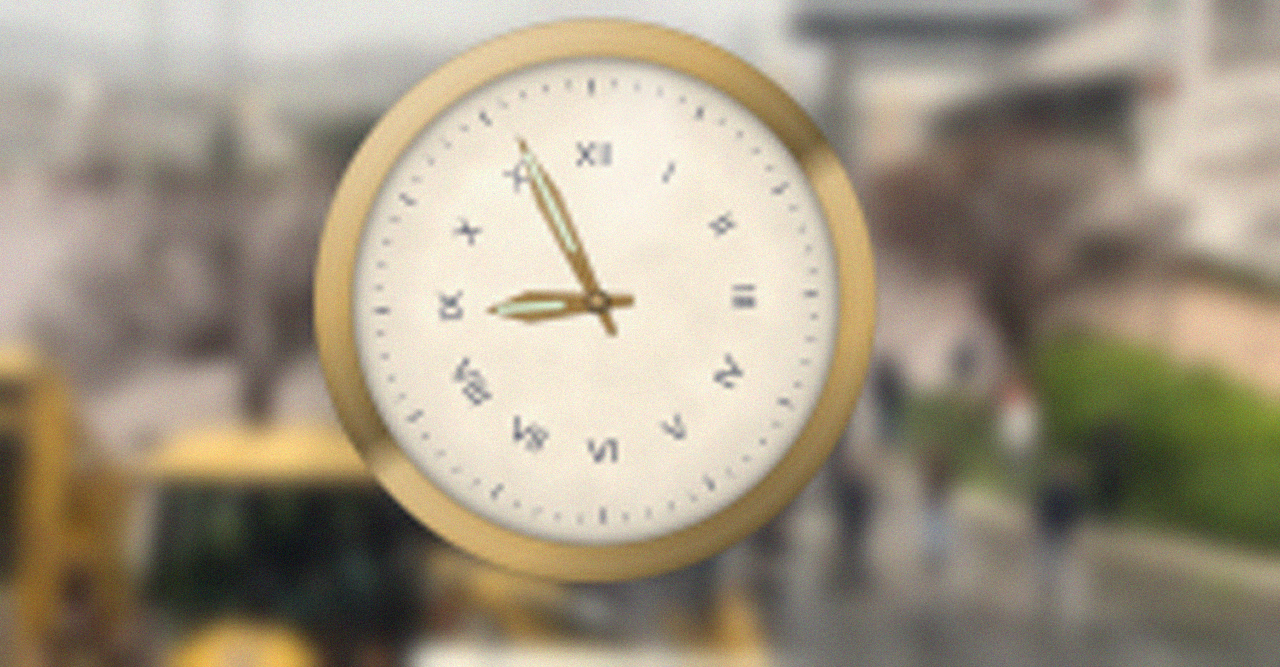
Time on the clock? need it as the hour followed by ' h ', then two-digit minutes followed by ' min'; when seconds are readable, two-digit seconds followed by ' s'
8 h 56 min
